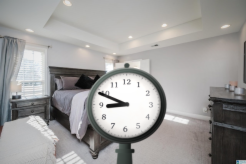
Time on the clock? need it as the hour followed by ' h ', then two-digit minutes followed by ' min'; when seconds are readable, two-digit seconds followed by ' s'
8 h 49 min
